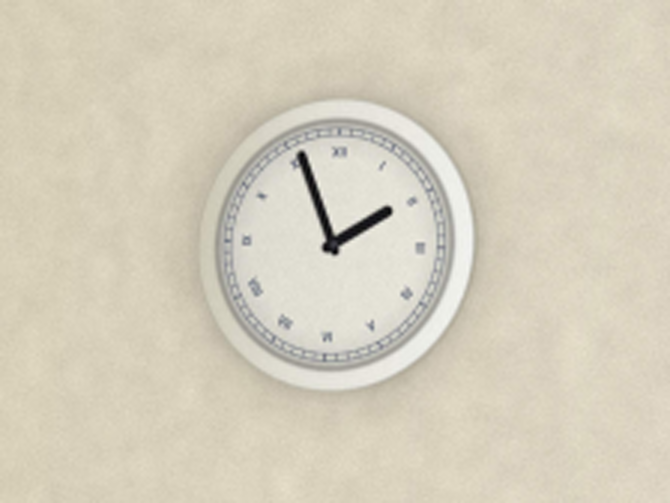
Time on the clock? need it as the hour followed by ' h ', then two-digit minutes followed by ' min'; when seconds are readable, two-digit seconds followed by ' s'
1 h 56 min
